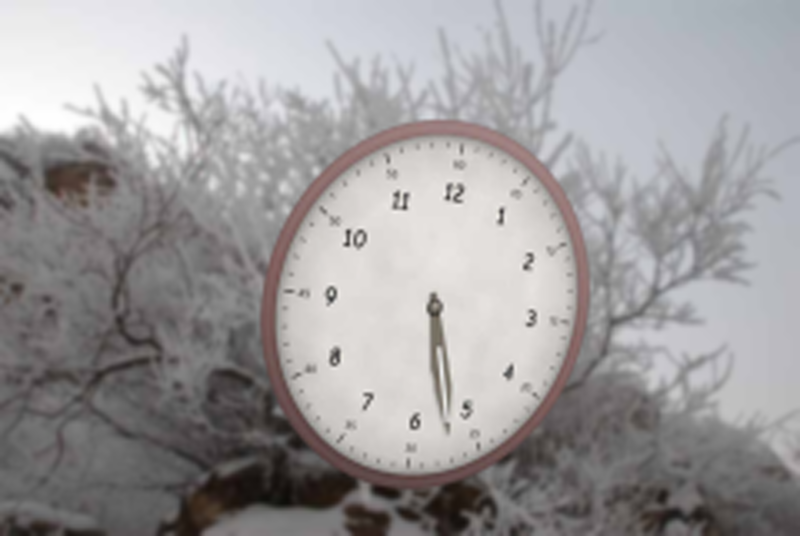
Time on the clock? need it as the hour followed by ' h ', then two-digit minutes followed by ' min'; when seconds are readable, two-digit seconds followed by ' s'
5 h 27 min
